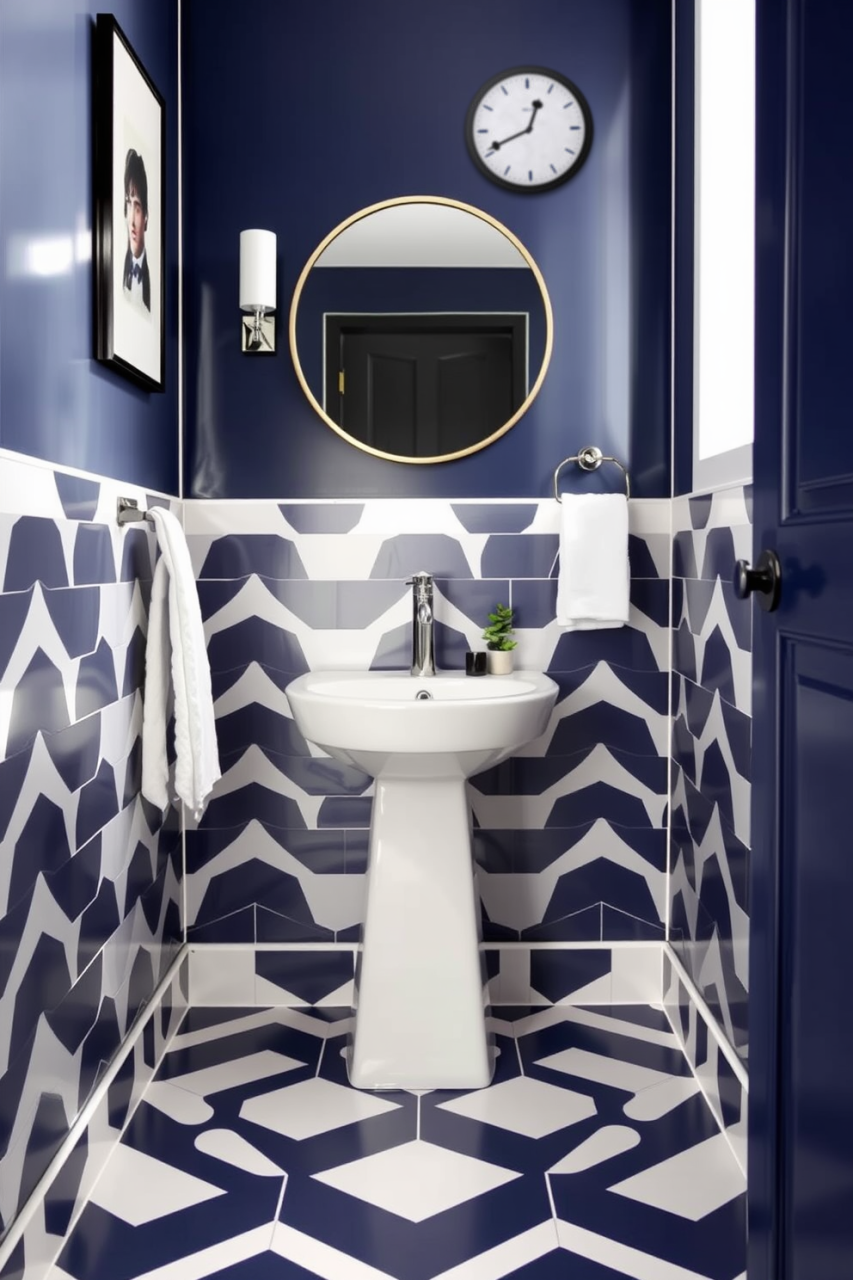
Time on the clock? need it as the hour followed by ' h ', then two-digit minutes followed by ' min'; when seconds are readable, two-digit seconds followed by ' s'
12 h 41 min
